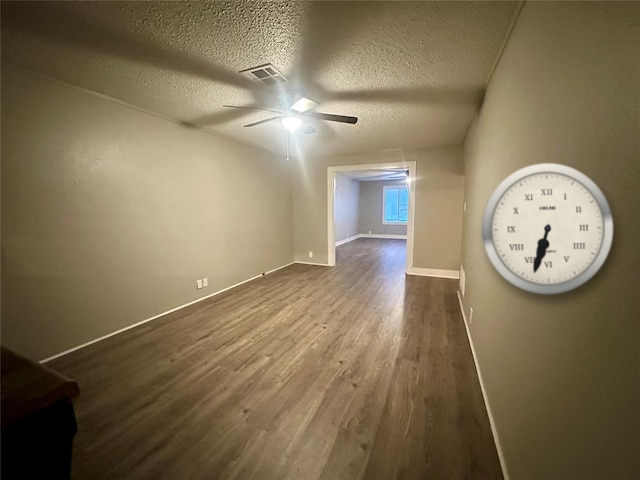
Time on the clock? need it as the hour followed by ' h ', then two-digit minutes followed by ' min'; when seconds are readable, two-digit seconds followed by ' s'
6 h 33 min
